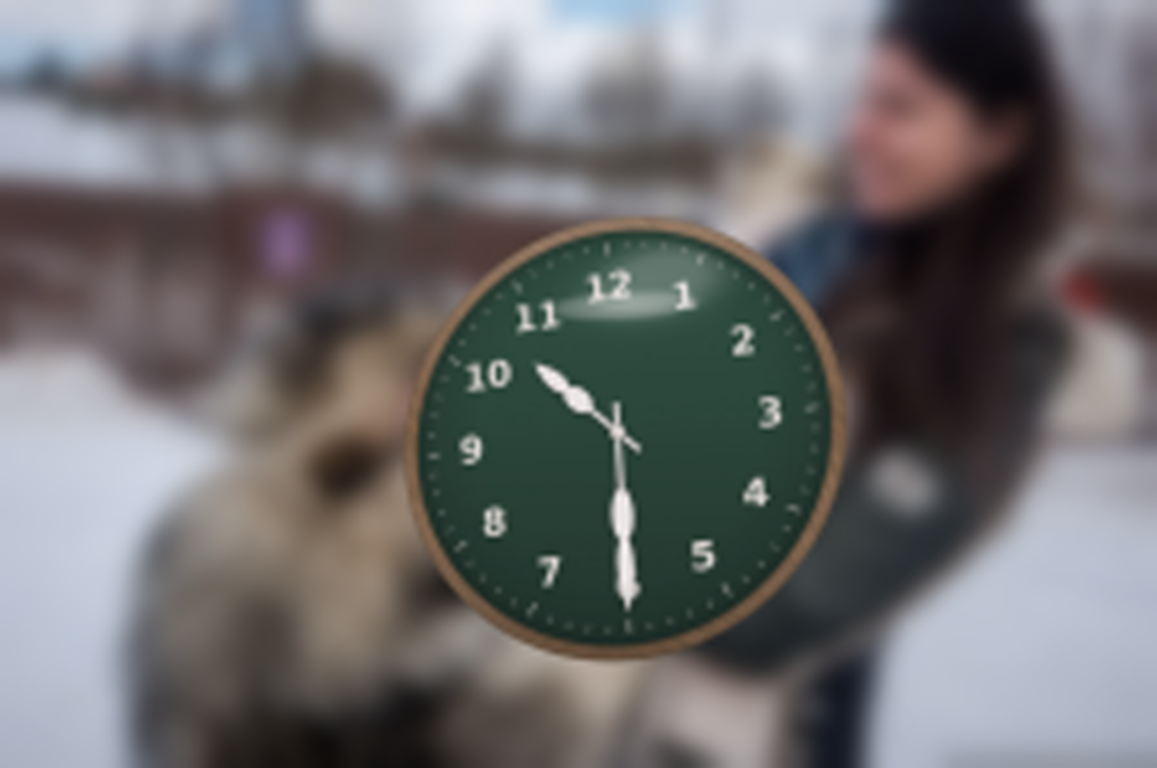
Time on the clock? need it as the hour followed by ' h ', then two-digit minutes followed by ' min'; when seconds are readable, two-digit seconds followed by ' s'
10 h 30 min
